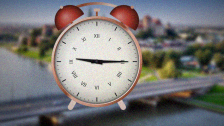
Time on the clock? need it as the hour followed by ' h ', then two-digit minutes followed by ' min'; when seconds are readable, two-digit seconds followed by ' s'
9 h 15 min
